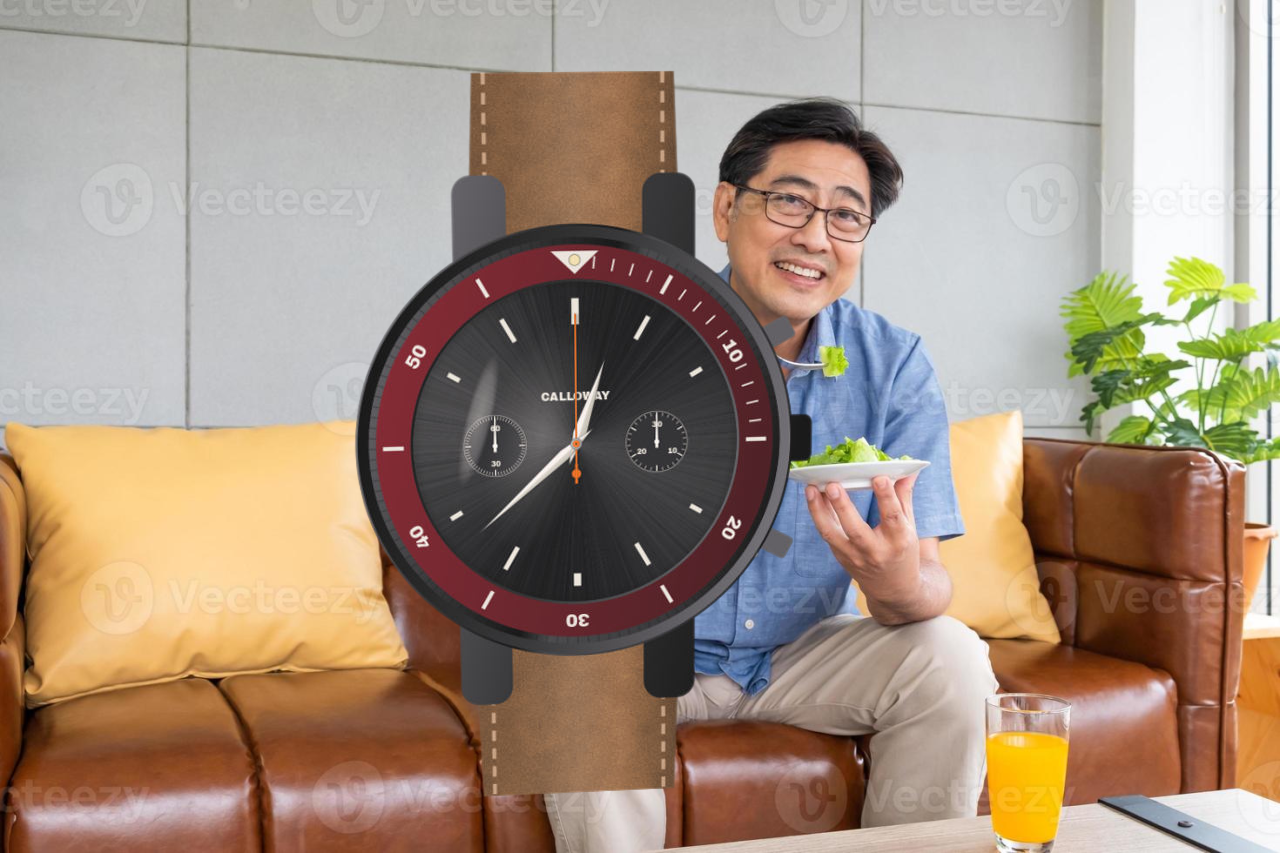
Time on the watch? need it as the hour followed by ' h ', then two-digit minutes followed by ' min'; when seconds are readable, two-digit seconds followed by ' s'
12 h 38 min
